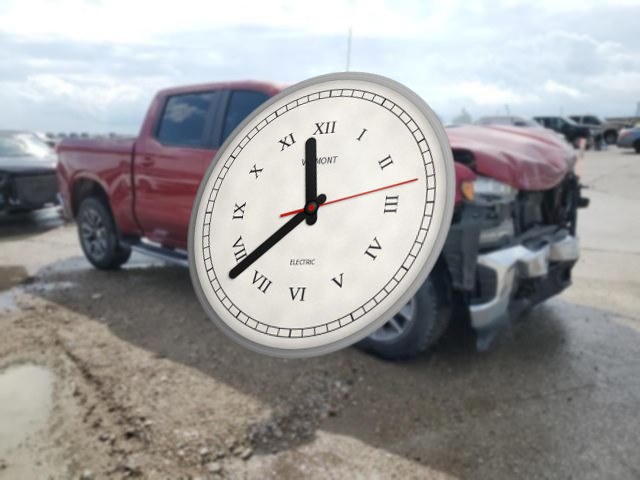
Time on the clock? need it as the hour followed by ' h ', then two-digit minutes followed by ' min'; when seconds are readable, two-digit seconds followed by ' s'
11 h 38 min 13 s
